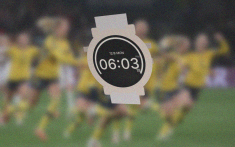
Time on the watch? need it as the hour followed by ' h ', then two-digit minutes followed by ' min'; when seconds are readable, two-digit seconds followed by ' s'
6 h 03 min
